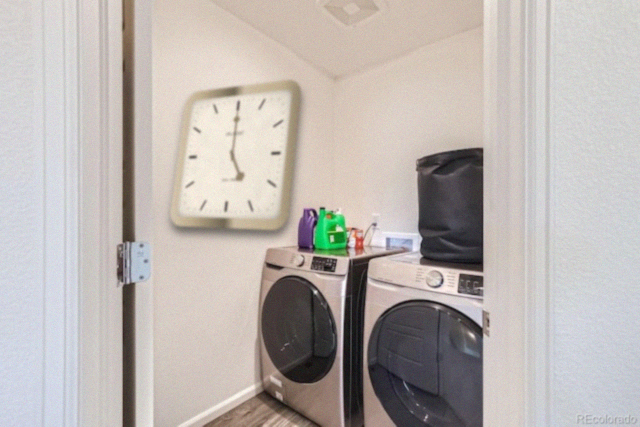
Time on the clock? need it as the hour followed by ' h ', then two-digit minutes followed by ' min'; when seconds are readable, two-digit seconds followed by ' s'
5 h 00 min
